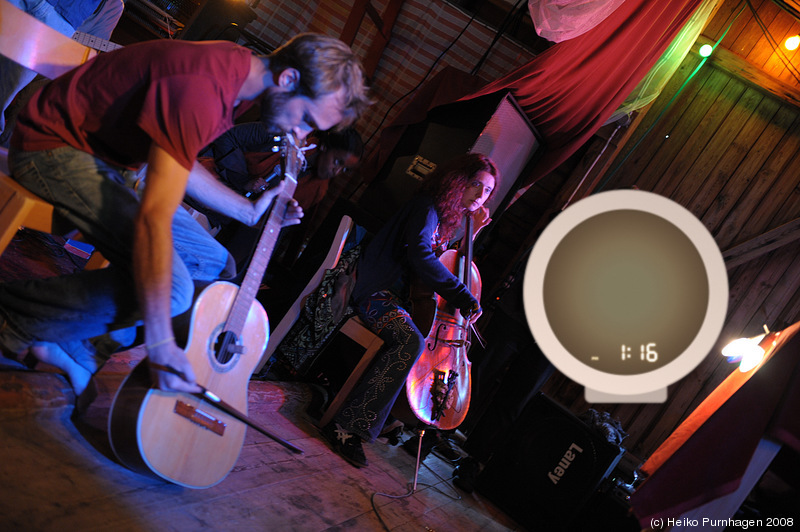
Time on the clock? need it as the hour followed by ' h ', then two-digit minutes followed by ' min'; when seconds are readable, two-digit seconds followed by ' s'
1 h 16 min
